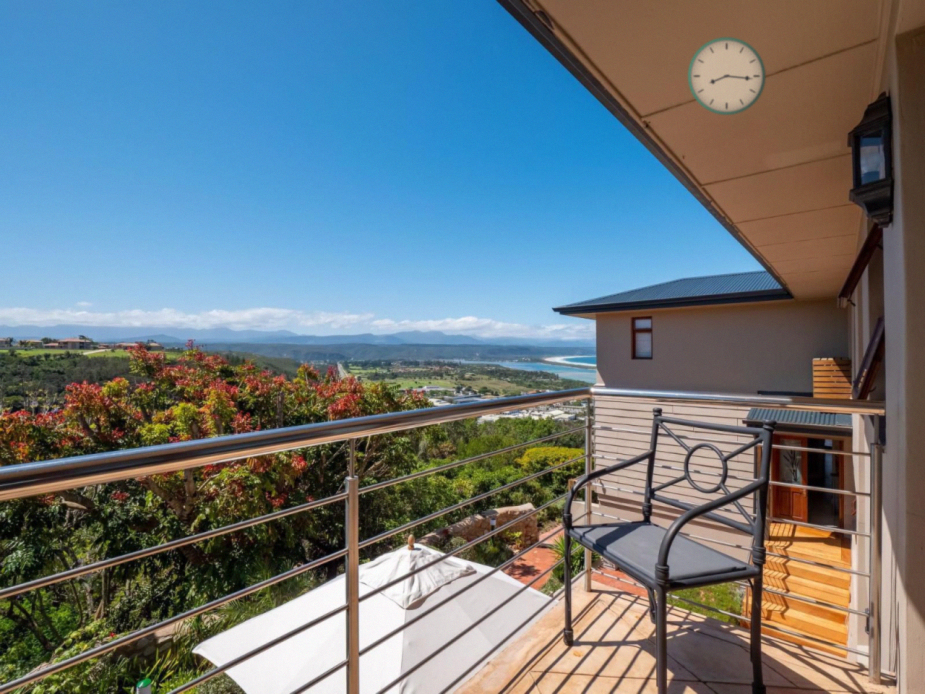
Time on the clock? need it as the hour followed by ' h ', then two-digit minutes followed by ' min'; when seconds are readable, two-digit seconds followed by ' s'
8 h 16 min
